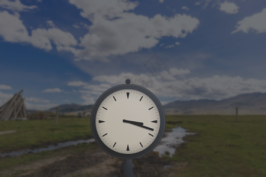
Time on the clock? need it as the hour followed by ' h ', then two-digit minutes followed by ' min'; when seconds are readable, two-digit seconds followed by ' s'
3 h 18 min
